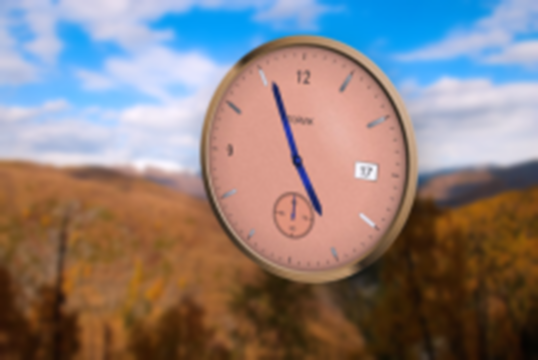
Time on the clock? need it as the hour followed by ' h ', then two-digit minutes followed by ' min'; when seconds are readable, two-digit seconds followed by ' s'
4 h 56 min
